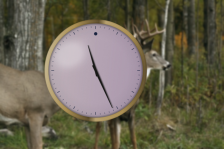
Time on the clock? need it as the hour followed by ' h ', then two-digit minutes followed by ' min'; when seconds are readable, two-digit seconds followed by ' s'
11 h 26 min
